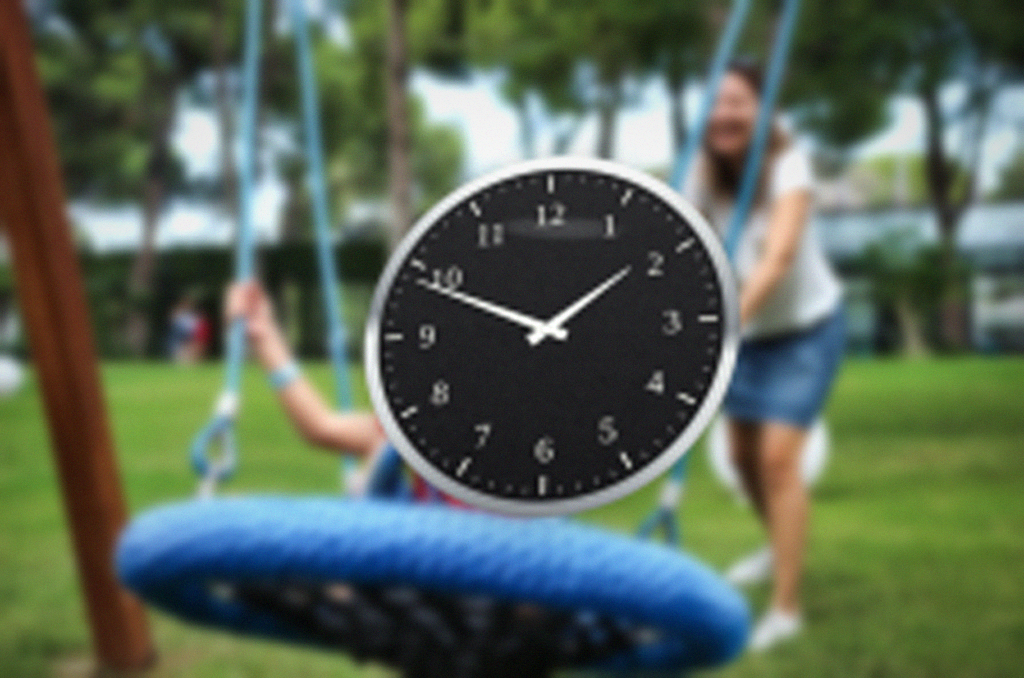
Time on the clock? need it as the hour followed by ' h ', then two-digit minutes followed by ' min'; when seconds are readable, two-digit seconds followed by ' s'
1 h 49 min
